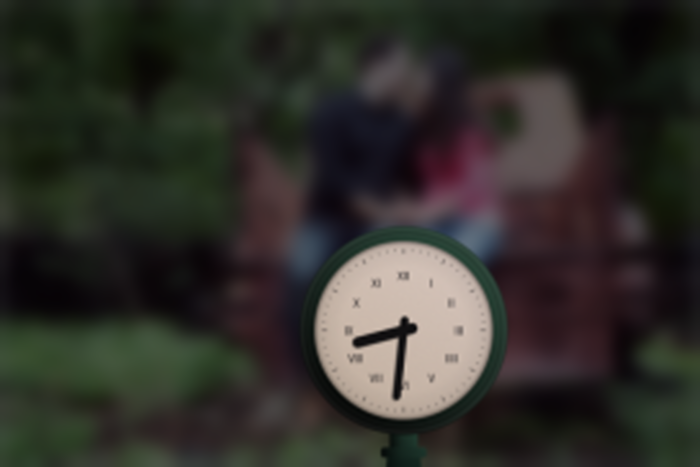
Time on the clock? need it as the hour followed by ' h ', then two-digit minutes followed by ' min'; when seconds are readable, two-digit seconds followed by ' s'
8 h 31 min
